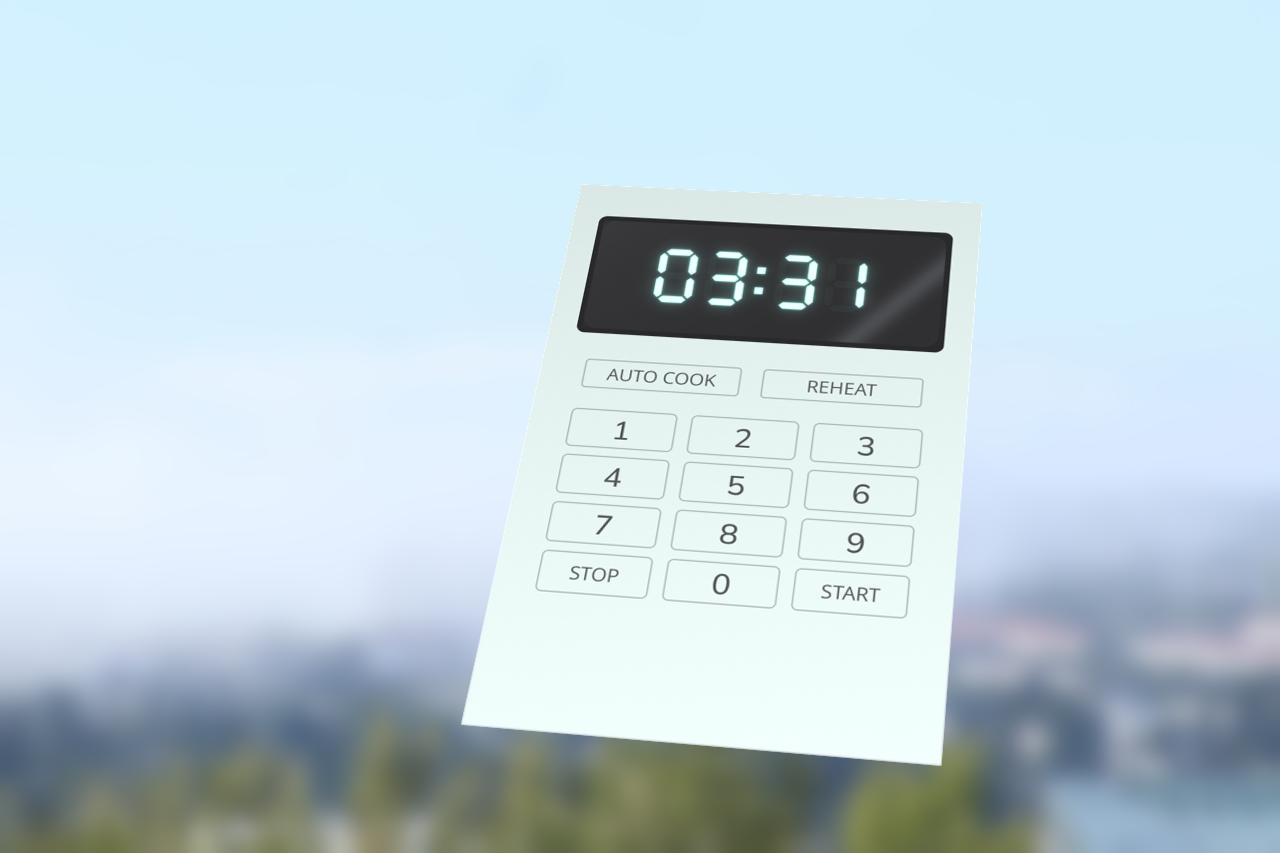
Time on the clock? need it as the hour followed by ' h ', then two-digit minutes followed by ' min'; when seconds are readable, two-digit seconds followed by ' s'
3 h 31 min
